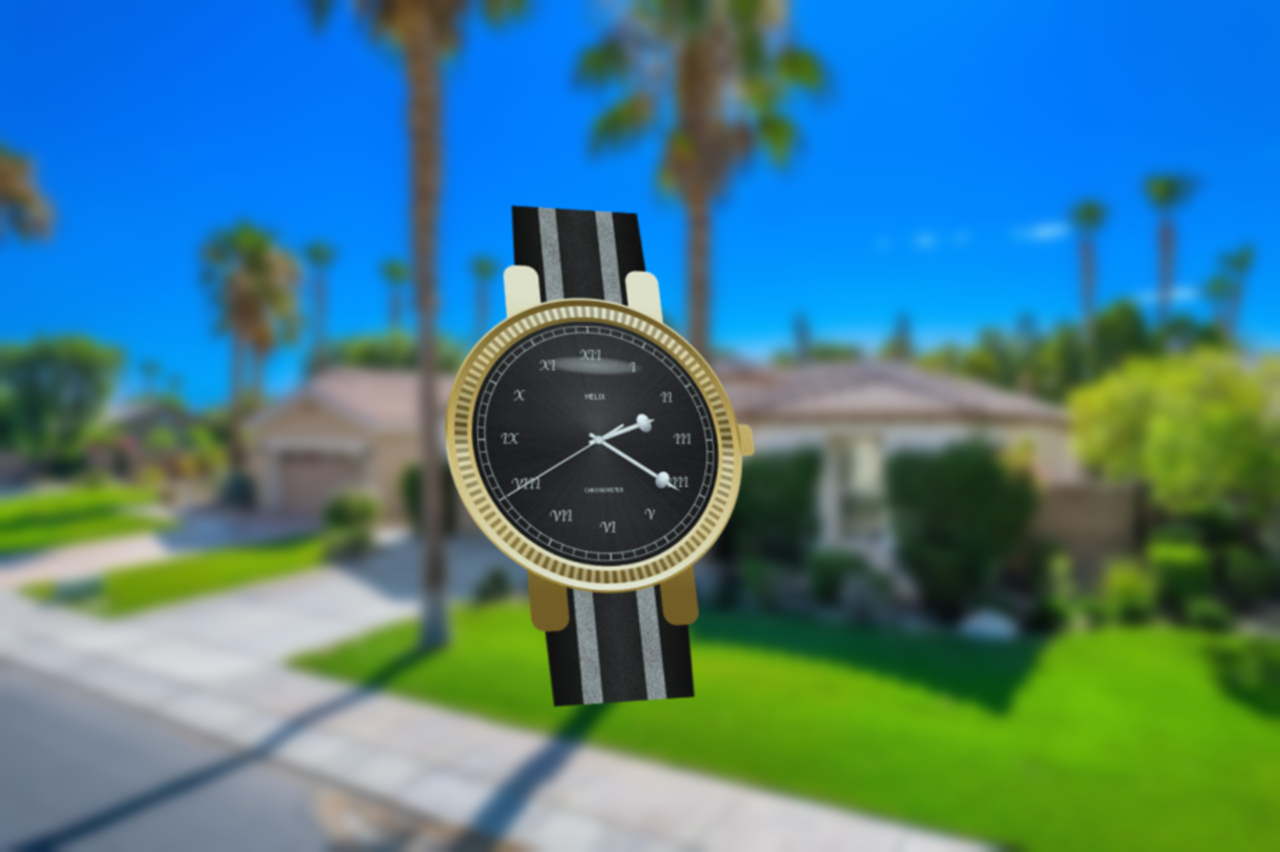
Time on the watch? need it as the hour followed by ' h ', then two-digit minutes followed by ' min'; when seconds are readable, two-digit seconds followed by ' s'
2 h 20 min 40 s
